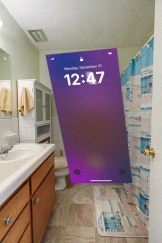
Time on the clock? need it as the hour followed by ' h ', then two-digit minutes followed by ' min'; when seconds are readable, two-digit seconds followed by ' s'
12 h 47 min
